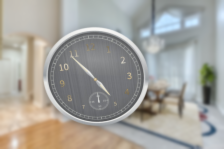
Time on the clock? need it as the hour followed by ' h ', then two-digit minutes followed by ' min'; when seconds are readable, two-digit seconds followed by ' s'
4 h 54 min
